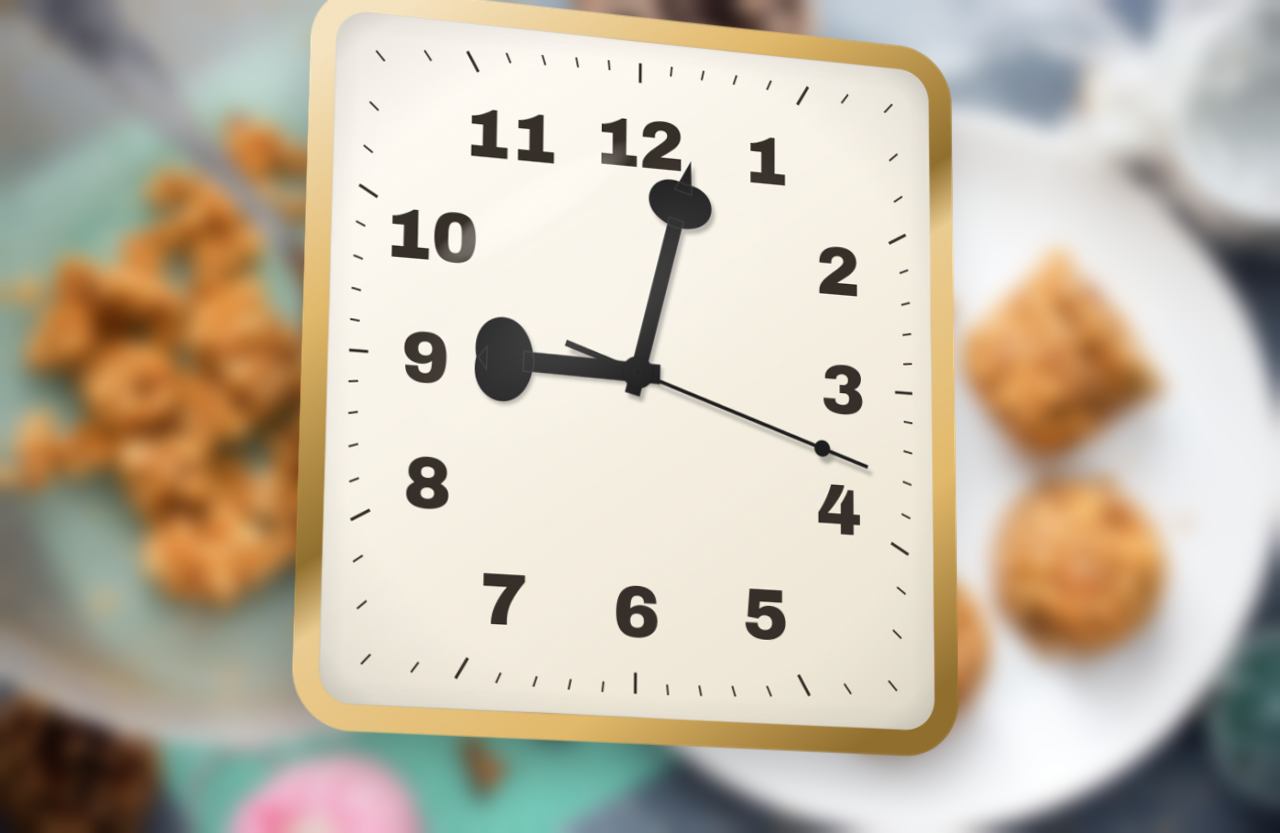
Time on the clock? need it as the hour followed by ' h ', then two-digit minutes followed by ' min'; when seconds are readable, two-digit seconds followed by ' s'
9 h 02 min 18 s
